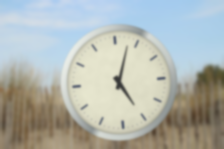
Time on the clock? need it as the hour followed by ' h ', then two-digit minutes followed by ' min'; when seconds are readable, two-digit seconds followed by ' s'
5 h 03 min
